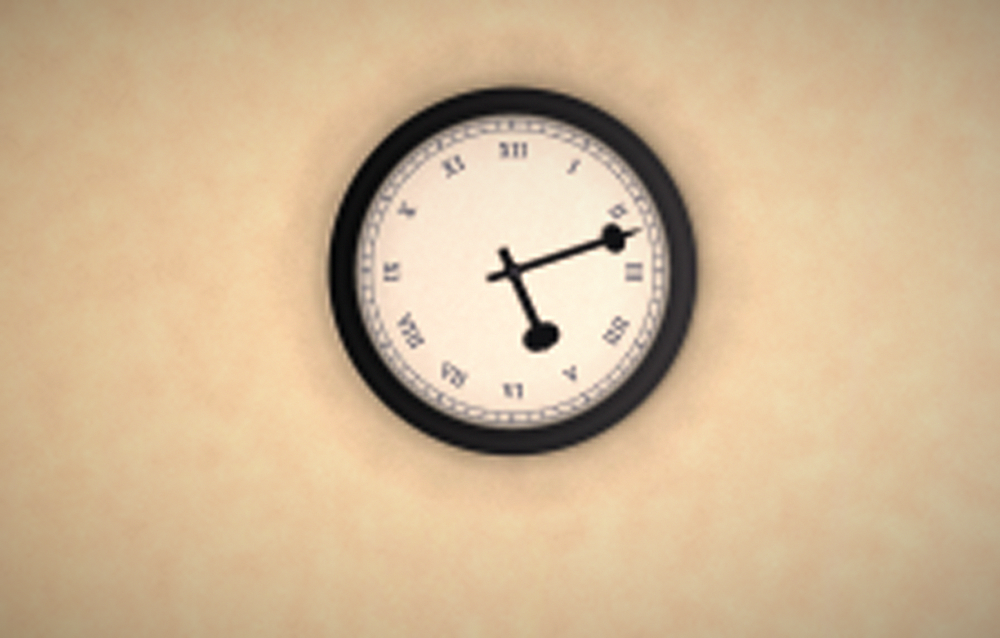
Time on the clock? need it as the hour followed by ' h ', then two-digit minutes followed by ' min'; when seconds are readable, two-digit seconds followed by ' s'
5 h 12 min
